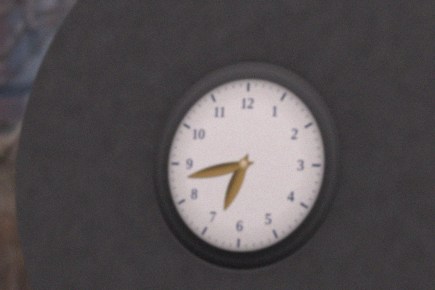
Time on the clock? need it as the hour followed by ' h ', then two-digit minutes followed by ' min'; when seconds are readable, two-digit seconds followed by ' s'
6 h 43 min
